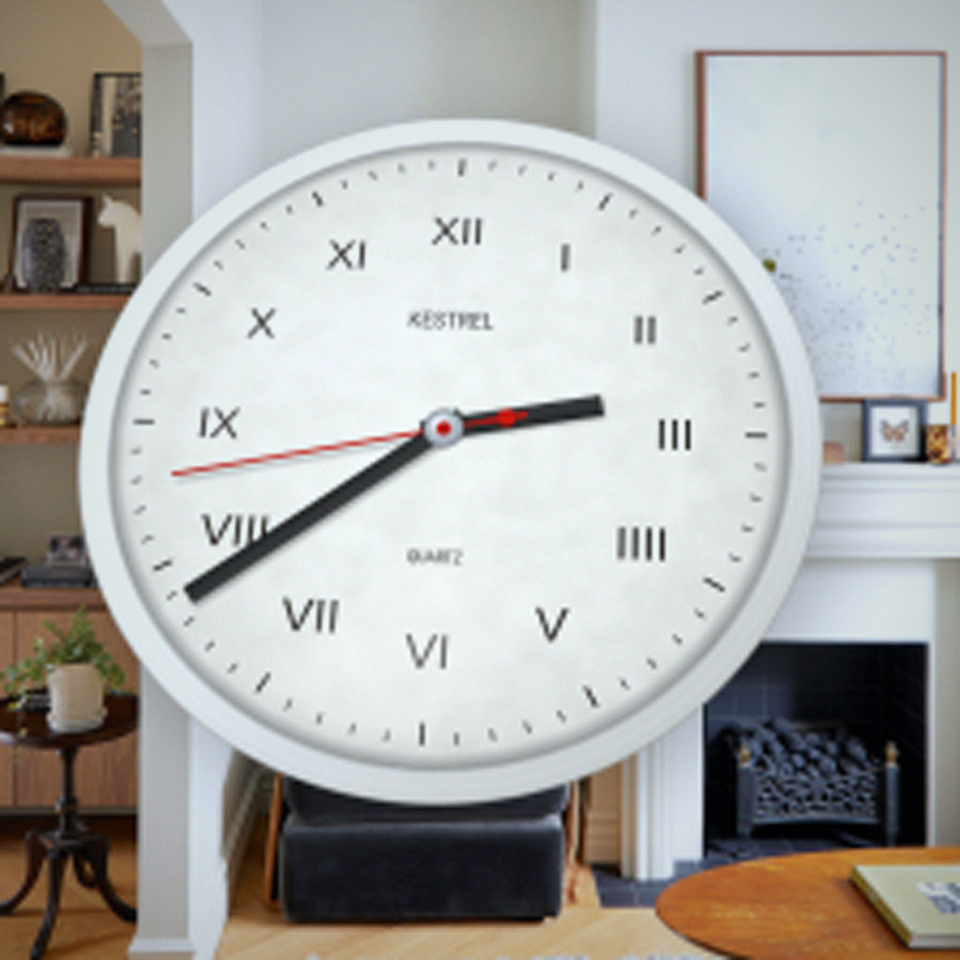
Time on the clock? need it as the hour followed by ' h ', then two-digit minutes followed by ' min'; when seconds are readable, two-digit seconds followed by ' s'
2 h 38 min 43 s
